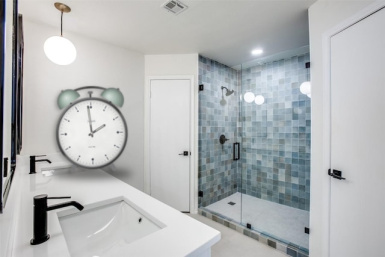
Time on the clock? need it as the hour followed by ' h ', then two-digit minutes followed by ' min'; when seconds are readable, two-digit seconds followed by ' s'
1 h 59 min
